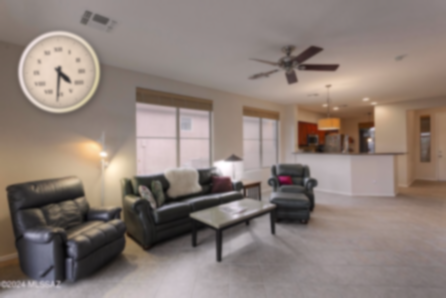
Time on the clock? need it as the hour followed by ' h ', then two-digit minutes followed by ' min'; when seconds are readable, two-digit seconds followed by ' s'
4 h 31 min
